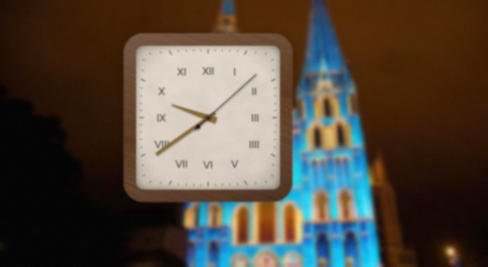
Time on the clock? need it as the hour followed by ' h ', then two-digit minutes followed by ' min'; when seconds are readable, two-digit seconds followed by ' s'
9 h 39 min 08 s
